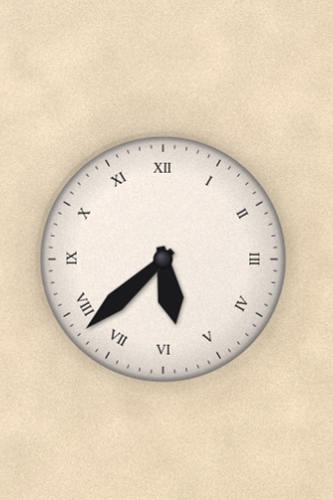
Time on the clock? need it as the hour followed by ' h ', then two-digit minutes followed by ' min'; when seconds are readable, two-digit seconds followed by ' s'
5 h 38 min
